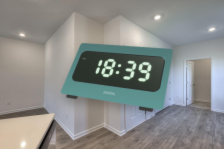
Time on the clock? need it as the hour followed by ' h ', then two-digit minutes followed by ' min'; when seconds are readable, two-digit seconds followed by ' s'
18 h 39 min
